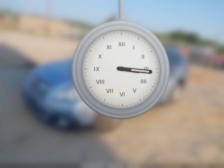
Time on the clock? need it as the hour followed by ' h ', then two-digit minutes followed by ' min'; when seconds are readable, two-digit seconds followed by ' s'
3 h 16 min
